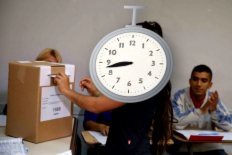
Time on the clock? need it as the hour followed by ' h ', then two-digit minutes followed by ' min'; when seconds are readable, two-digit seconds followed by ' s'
8 h 43 min
